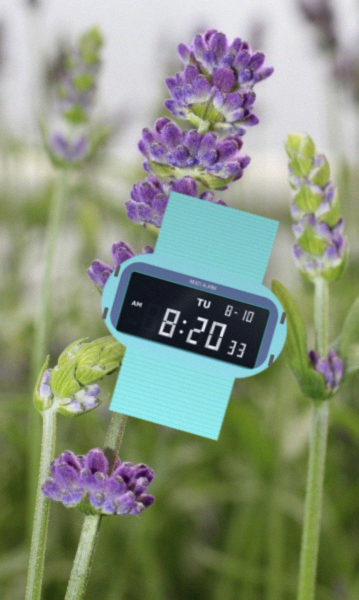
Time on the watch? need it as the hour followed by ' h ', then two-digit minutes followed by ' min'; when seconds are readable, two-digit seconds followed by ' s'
8 h 20 min 33 s
